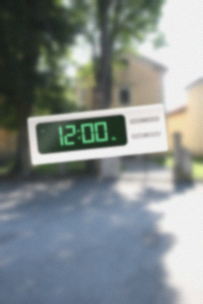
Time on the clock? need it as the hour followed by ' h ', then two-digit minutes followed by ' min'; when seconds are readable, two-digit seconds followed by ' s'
12 h 00 min
